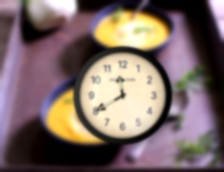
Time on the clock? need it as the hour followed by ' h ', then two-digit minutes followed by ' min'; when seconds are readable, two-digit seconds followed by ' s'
11 h 40 min
